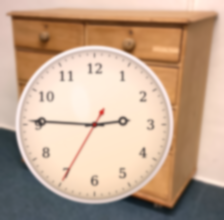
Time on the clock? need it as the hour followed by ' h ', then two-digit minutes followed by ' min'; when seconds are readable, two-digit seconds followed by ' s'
2 h 45 min 35 s
